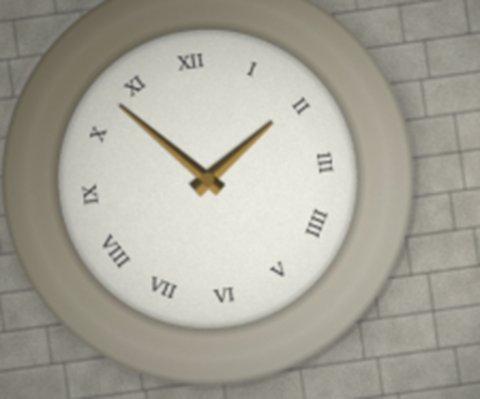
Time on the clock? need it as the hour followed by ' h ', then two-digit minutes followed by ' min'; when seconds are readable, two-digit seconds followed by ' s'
1 h 53 min
